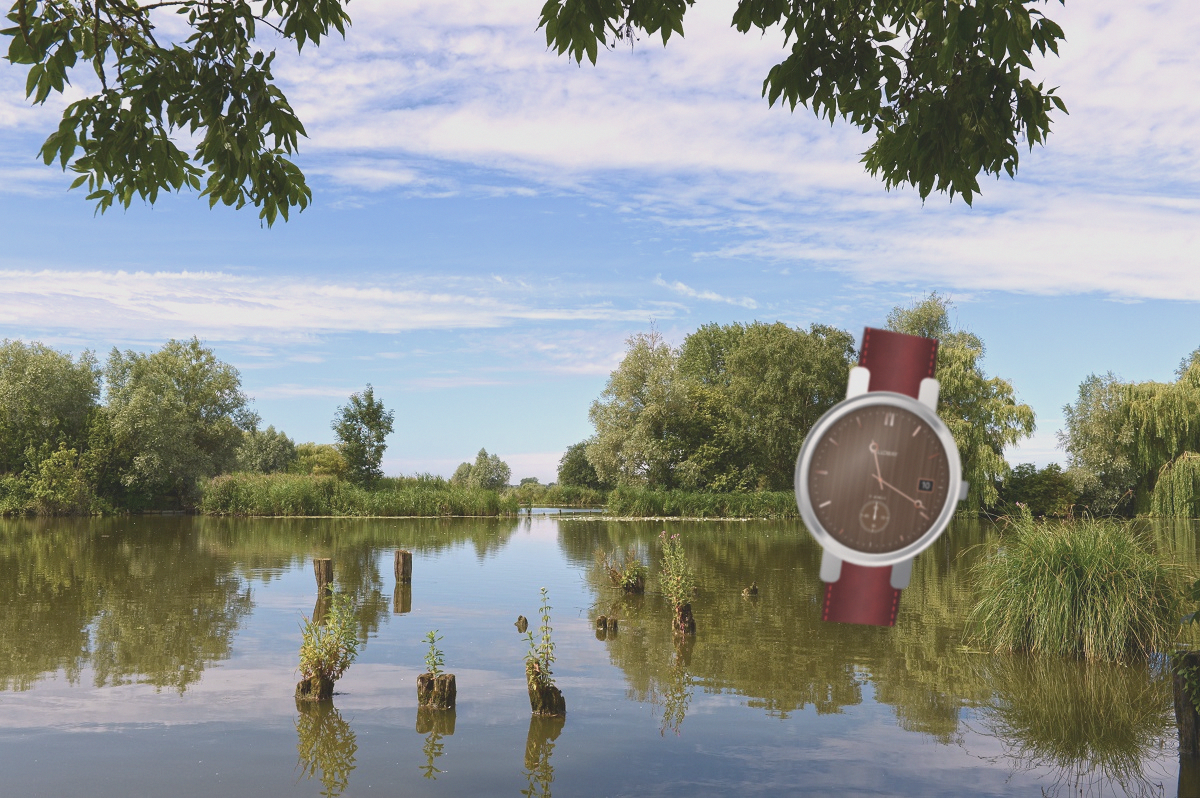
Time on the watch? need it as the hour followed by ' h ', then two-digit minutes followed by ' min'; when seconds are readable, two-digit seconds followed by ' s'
11 h 19 min
